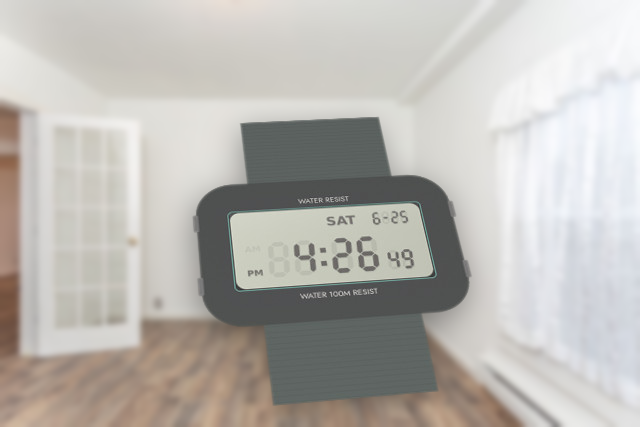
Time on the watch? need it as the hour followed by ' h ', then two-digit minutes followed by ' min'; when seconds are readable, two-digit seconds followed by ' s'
4 h 26 min 49 s
